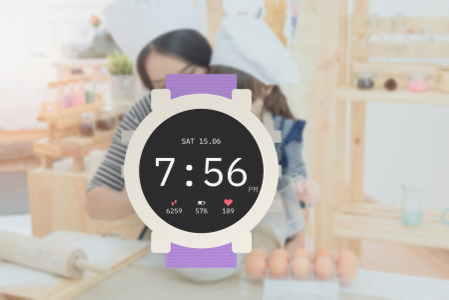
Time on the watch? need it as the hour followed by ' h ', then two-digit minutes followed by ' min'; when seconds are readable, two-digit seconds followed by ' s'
7 h 56 min
